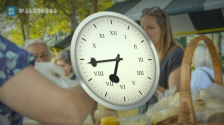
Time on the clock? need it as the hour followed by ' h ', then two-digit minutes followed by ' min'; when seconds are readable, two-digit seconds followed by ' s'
6 h 44 min
